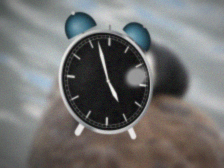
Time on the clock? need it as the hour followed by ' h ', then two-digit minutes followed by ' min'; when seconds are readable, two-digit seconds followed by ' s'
4 h 57 min
